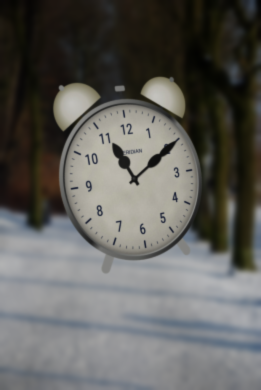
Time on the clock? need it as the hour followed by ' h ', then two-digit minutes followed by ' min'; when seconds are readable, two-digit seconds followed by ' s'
11 h 10 min
